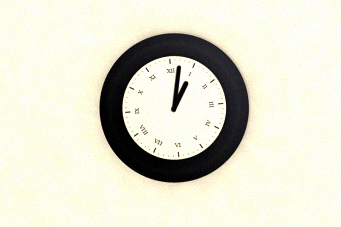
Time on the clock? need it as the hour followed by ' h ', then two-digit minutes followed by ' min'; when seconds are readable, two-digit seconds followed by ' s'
1 h 02 min
